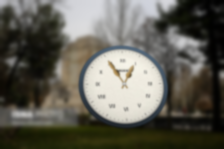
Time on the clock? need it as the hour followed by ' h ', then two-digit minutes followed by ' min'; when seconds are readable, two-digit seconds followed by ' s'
12 h 55 min
